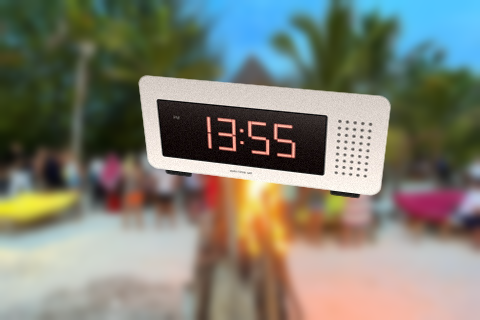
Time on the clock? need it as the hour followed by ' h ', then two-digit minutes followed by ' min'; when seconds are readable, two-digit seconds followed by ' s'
13 h 55 min
